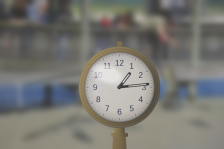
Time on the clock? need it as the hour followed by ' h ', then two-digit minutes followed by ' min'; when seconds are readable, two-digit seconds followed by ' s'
1 h 14 min
